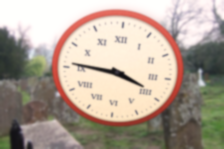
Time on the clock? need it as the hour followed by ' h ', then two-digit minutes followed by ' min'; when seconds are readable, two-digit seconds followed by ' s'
3 h 46 min
